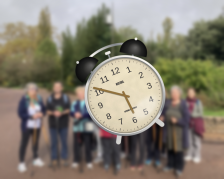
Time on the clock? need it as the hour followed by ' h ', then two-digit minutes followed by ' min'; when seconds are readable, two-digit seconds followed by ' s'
5 h 51 min
